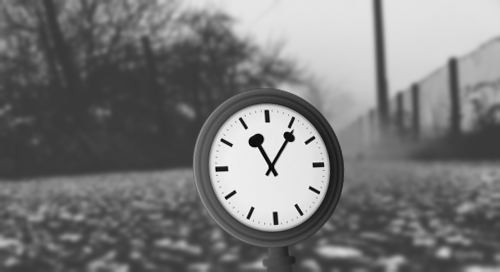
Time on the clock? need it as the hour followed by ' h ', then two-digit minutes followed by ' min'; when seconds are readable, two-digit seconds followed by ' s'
11 h 06 min
